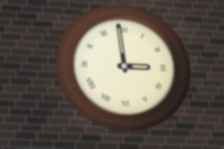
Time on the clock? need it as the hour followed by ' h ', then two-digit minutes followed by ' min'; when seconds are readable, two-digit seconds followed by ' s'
2 h 59 min
